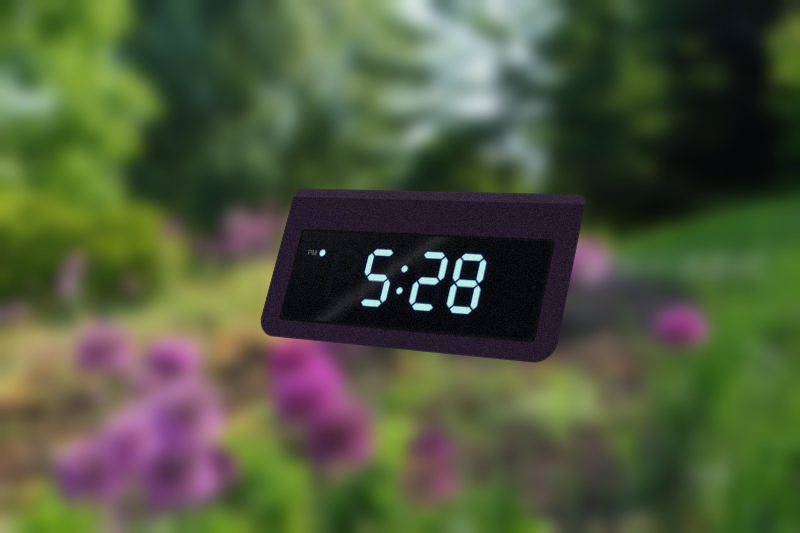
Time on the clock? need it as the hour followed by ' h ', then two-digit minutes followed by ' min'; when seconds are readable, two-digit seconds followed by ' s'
5 h 28 min
